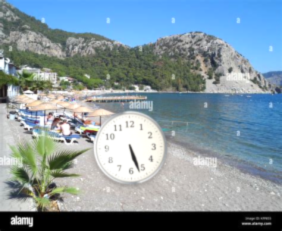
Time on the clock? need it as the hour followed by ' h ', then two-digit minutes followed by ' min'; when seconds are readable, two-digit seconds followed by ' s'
5 h 27 min
